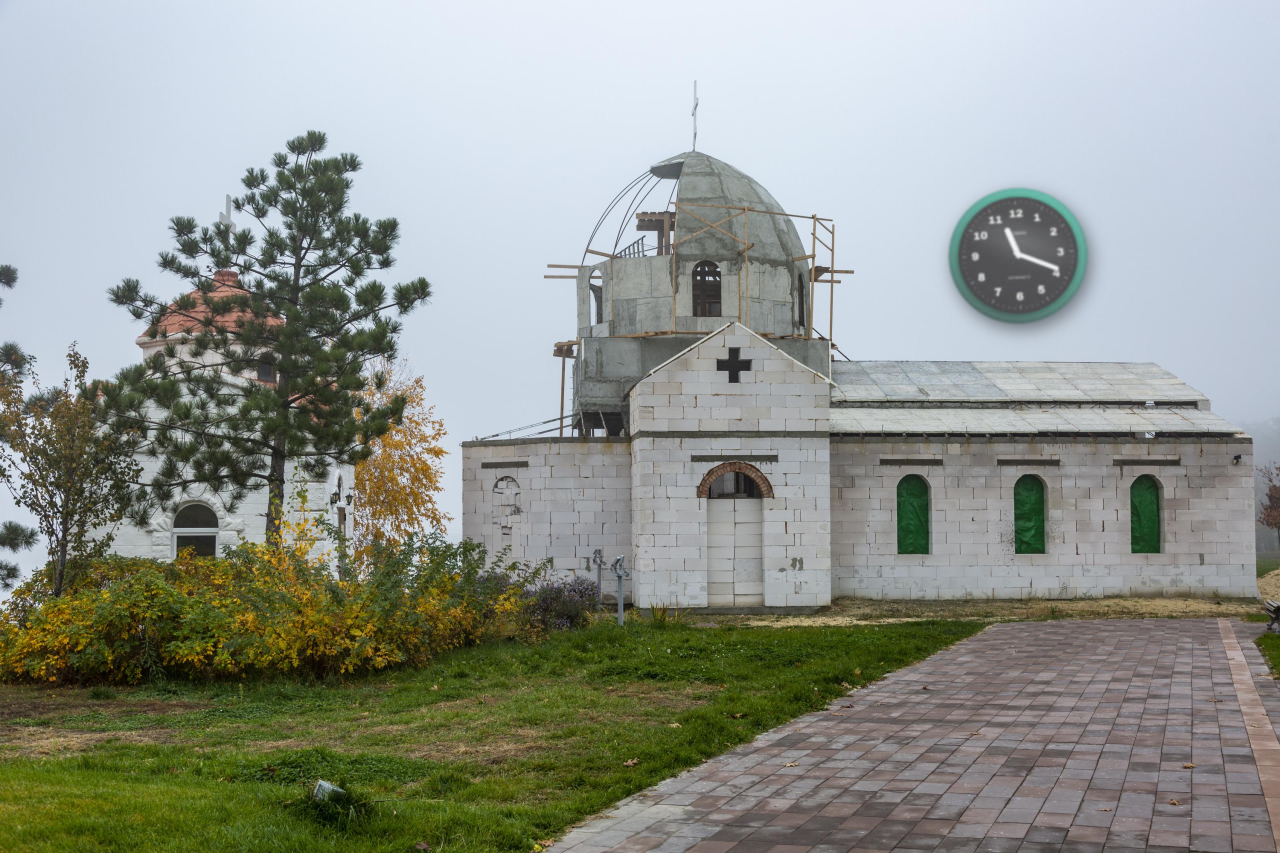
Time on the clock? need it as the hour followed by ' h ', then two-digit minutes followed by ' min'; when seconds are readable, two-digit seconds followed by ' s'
11 h 19 min
